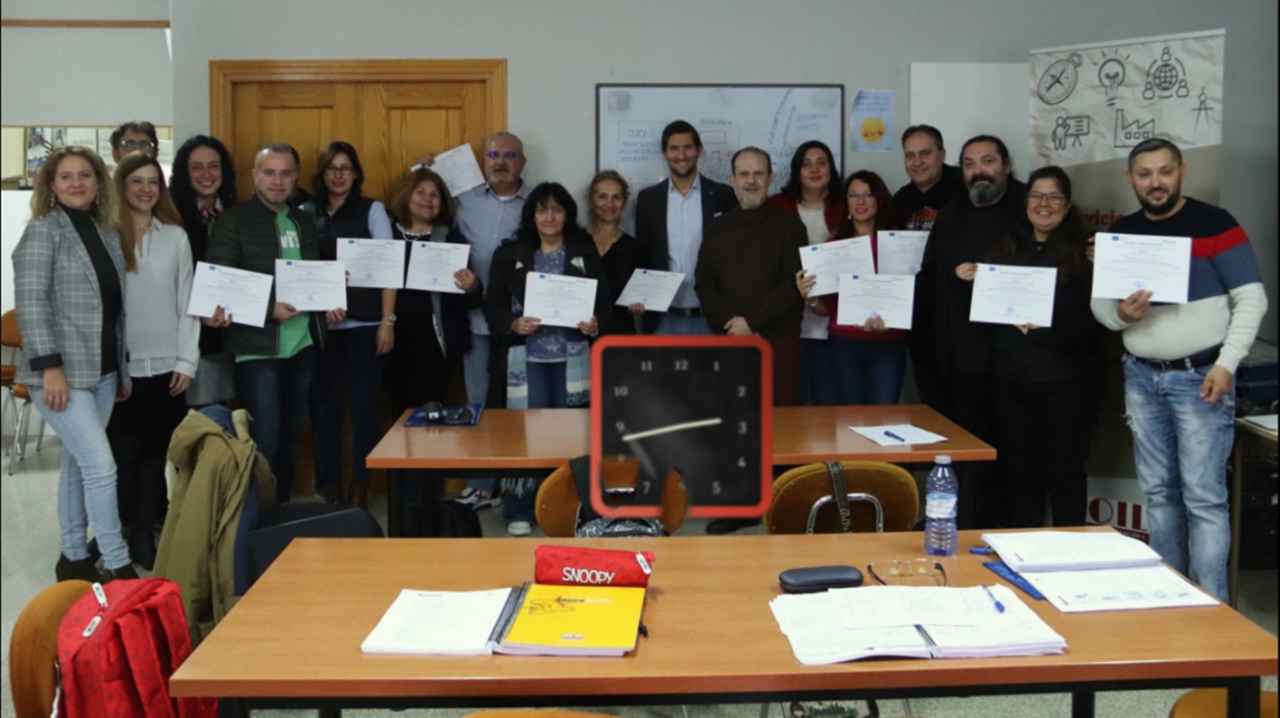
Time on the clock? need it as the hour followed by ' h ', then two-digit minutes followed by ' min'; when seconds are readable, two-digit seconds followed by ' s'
2 h 43 min
